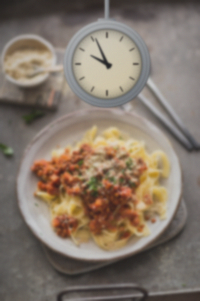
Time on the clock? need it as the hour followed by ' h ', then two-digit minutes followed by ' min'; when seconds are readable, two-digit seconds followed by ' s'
9 h 56 min
